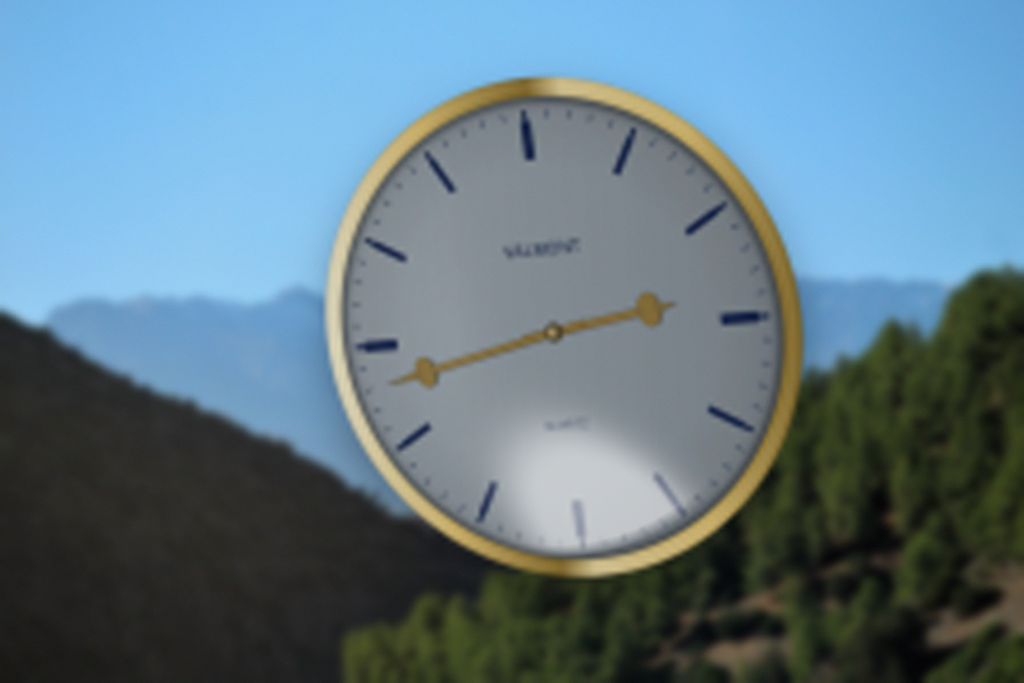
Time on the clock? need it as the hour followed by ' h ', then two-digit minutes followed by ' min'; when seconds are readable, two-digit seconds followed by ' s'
2 h 43 min
